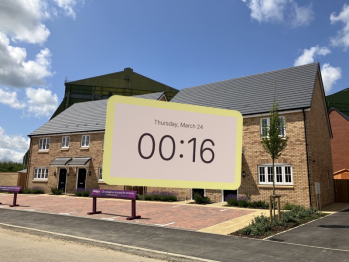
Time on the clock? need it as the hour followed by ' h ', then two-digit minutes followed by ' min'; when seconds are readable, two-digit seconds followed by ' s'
0 h 16 min
